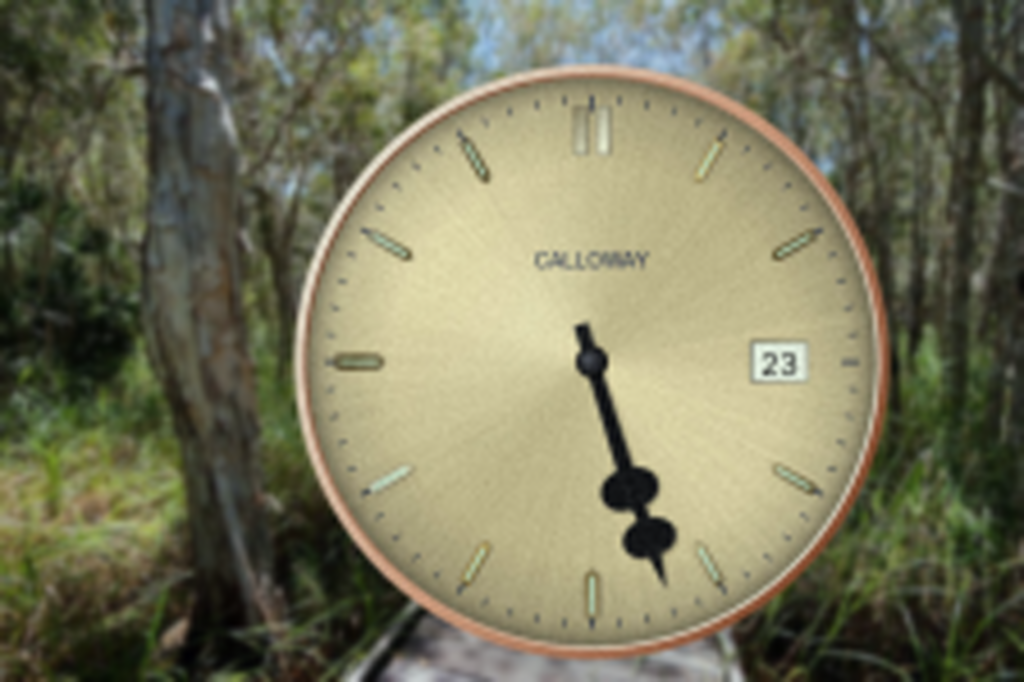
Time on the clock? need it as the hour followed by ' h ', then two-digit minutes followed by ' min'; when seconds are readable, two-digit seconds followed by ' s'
5 h 27 min
